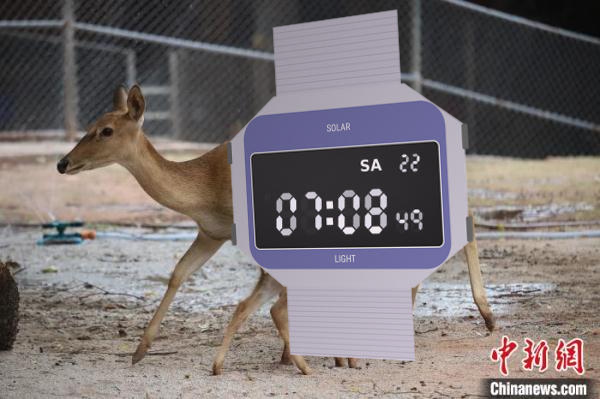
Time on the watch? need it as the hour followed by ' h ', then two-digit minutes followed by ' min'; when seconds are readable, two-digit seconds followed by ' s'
7 h 08 min 49 s
